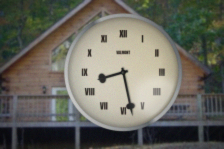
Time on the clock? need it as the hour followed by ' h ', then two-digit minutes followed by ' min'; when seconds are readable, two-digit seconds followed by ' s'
8 h 28 min
